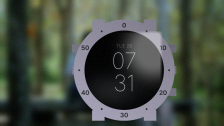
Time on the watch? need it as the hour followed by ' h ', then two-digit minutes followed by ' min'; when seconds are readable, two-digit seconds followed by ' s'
7 h 31 min
